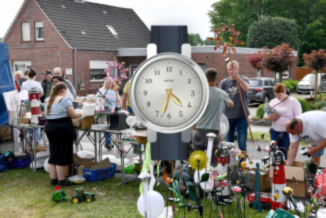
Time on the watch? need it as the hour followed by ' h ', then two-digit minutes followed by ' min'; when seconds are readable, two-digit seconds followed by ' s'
4 h 33 min
